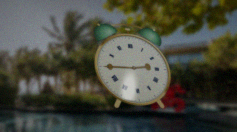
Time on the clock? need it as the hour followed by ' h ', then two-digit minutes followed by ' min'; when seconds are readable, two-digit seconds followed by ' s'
2 h 45 min
